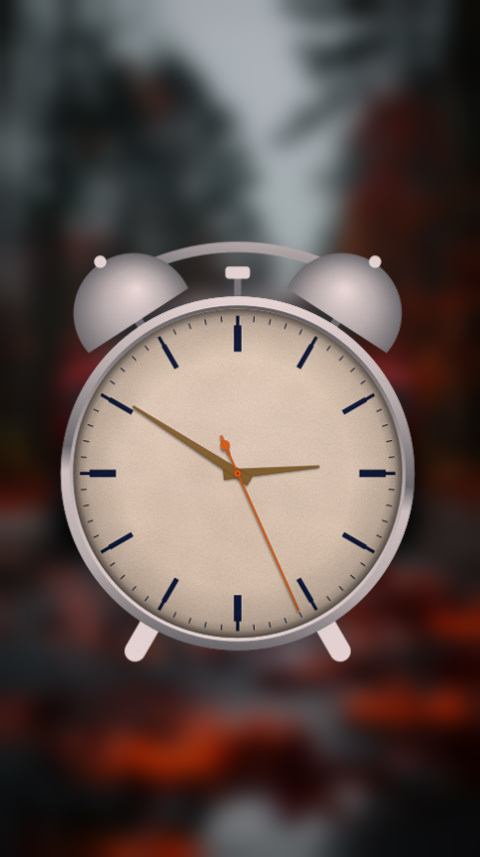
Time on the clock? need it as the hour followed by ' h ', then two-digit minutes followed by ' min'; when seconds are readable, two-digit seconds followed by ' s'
2 h 50 min 26 s
